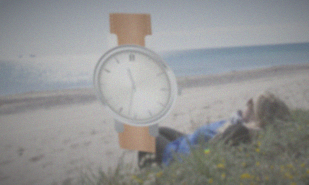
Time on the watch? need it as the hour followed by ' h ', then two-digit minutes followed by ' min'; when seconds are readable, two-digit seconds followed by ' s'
11 h 32 min
